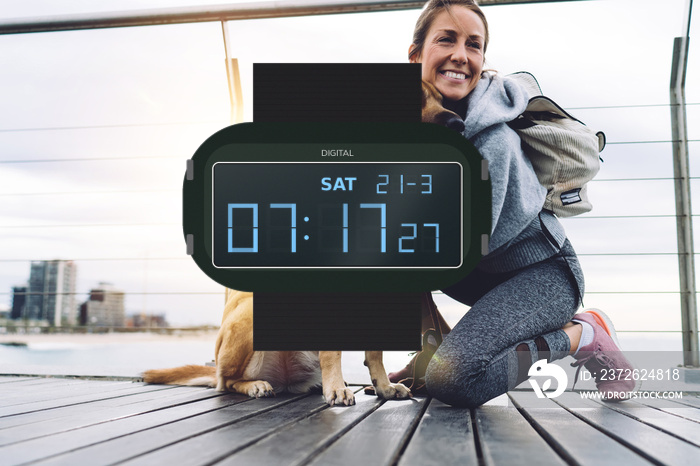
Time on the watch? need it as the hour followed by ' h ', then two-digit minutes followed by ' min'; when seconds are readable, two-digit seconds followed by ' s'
7 h 17 min 27 s
